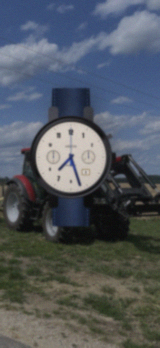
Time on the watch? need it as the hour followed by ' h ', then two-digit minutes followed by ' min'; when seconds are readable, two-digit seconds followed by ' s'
7 h 27 min
